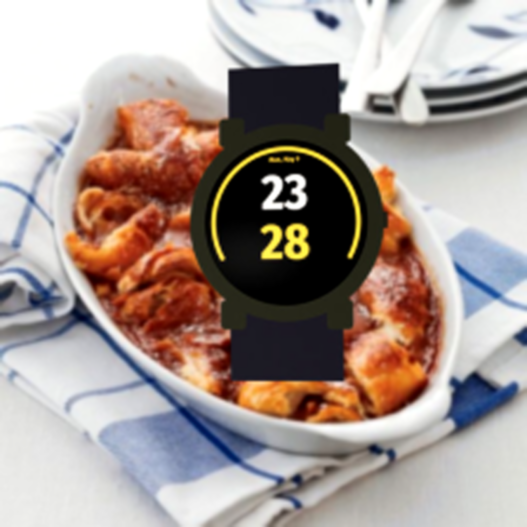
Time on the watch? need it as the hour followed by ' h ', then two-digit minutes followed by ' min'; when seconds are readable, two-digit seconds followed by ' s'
23 h 28 min
